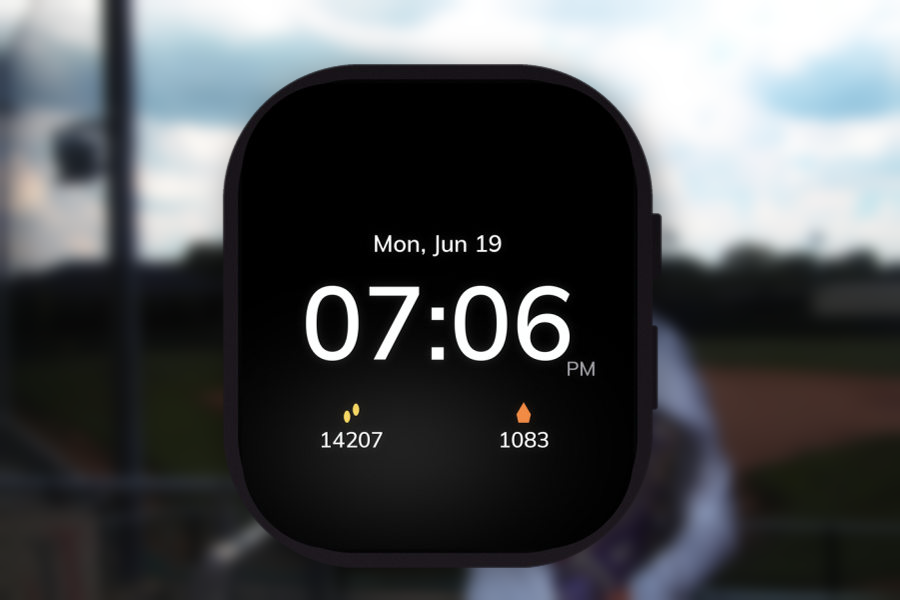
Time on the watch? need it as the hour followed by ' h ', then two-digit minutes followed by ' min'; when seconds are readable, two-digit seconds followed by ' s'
7 h 06 min
